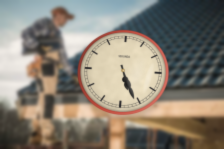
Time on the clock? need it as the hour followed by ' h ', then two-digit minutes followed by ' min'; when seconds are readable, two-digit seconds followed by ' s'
5 h 26 min
